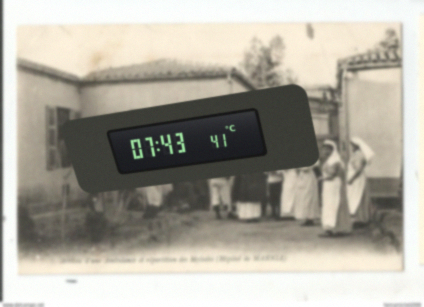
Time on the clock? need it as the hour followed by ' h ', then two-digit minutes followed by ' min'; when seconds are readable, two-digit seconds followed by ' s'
7 h 43 min
